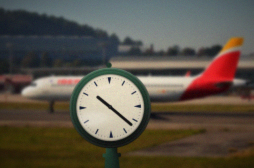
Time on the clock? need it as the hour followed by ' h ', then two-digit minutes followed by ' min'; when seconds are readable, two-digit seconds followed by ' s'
10 h 22 min
